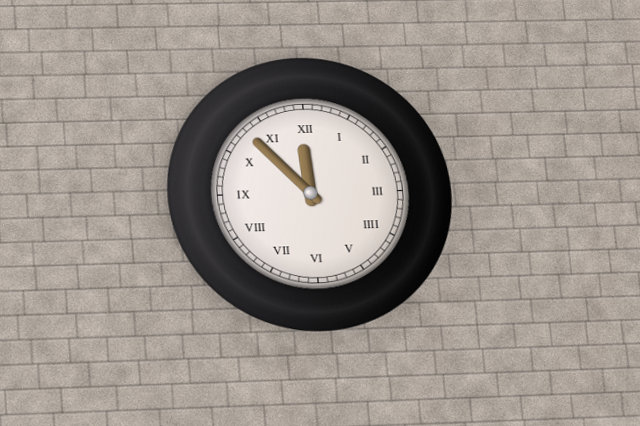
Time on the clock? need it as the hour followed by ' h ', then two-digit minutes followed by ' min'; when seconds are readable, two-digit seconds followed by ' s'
11 h 53 min
